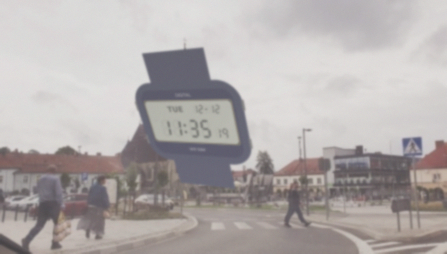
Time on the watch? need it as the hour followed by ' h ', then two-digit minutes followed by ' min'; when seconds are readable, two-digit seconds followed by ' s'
11 h 35 min
